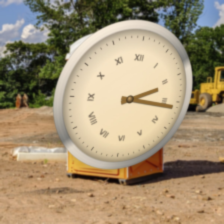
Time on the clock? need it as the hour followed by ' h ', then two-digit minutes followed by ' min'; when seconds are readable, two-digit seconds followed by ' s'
2 h 16 min
